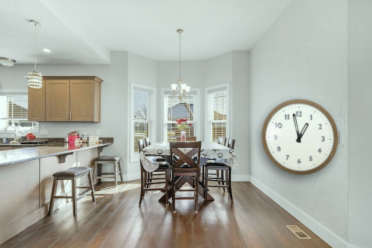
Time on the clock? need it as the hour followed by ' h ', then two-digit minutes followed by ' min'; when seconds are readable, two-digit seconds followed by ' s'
12 h 58 min
